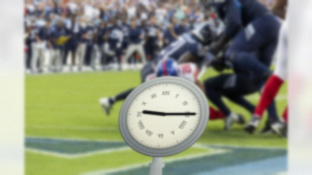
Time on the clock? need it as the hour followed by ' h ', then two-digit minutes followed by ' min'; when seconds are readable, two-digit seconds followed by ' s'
9 h 15 min
